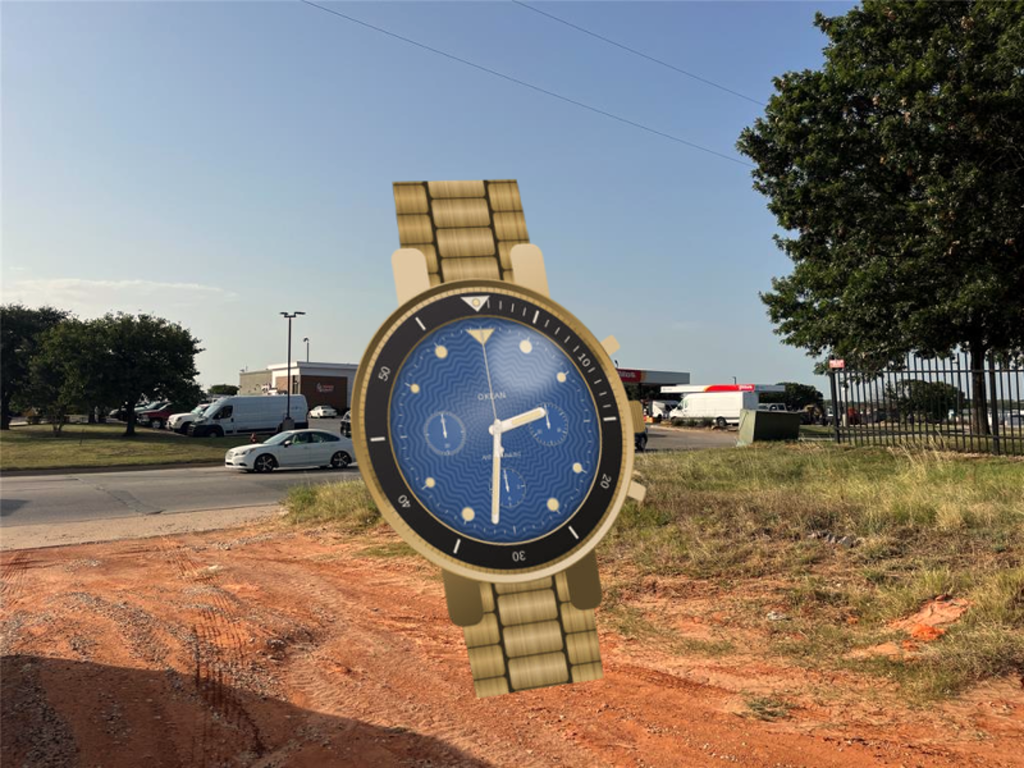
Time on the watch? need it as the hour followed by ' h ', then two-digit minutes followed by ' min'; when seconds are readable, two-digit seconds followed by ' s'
2 h 32 min
